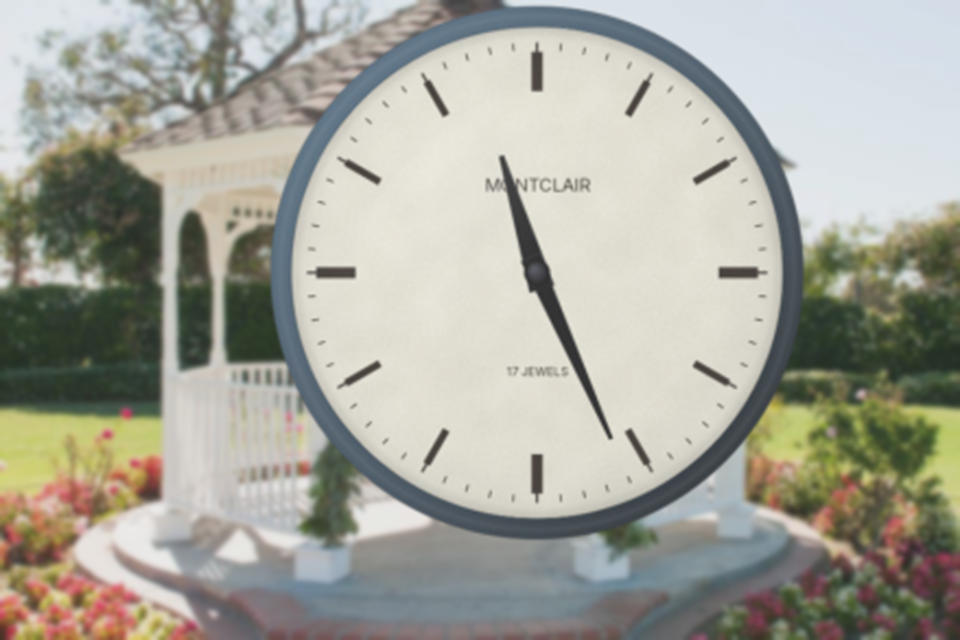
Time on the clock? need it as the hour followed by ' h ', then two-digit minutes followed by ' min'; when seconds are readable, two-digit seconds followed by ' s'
11 h 26 min
